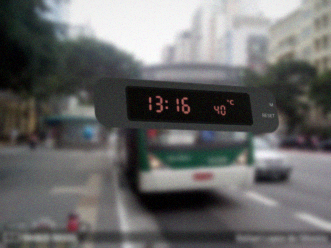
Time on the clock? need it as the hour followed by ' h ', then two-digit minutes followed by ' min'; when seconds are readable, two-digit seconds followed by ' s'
13 h 16 min
